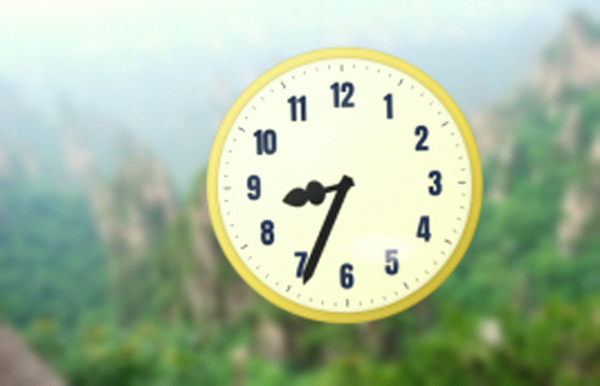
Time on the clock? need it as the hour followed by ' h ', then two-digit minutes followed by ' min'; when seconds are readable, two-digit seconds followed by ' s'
8 h 34 min
